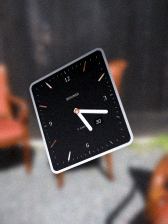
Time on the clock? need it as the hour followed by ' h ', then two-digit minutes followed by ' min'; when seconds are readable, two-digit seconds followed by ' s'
5 h 19 min
